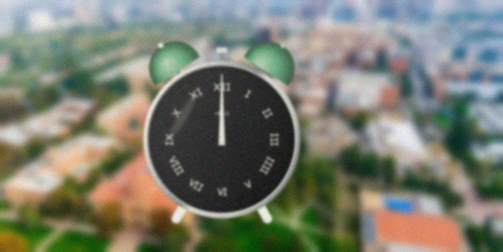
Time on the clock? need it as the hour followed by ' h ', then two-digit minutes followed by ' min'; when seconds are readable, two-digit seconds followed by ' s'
12 h 00 min
